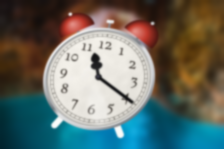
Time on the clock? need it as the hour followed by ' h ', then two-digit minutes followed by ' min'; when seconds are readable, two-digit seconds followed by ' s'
11 h 20 min
